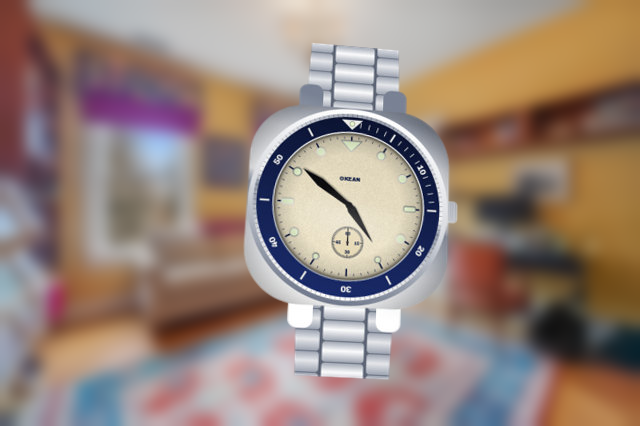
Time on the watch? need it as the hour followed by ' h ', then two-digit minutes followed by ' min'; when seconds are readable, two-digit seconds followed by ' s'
4 h 51 min
